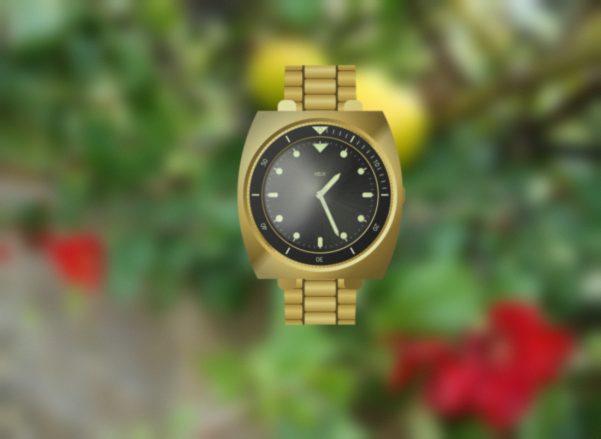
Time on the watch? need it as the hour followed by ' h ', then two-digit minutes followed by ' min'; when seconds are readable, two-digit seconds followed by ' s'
1 h 26 min
